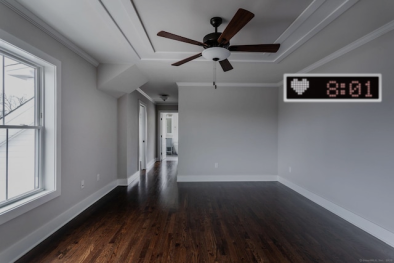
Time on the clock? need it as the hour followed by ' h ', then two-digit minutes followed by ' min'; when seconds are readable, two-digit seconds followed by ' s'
8 h 01 min
